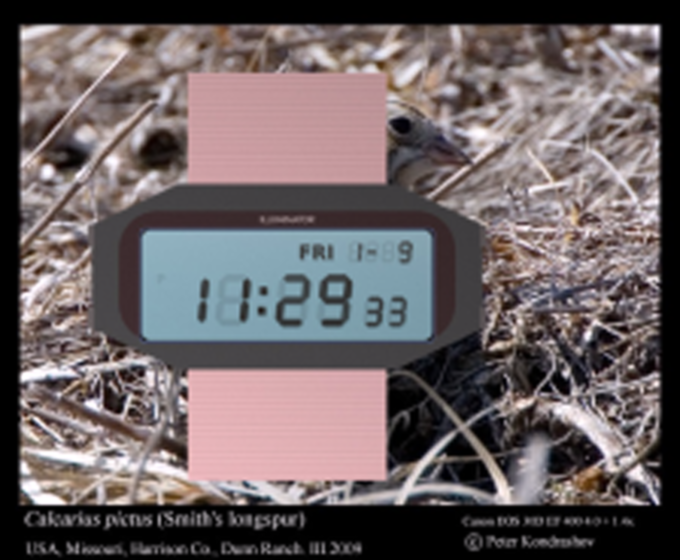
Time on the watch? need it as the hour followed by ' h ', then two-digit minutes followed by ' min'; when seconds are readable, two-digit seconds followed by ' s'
11 h 29 min 33 s
